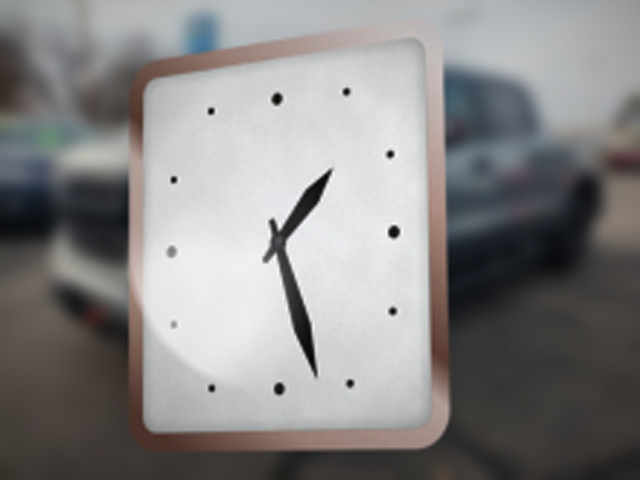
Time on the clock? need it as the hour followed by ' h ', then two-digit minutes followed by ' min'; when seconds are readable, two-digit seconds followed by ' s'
1 h 27 min
